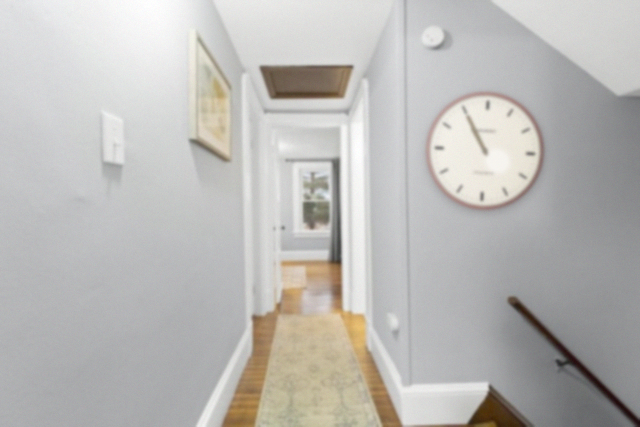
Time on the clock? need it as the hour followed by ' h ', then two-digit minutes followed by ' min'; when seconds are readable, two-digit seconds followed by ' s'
10 h 55 min
